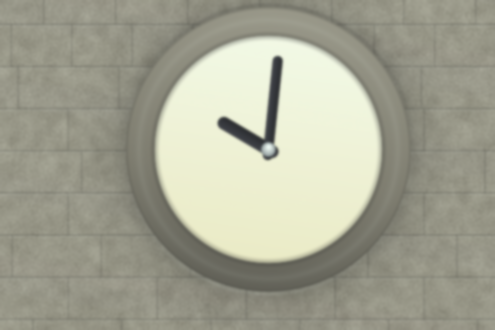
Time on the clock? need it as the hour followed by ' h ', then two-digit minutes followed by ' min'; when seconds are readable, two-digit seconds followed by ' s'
10 h 01 min
